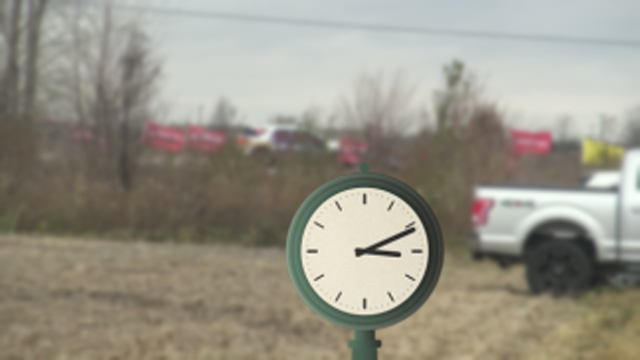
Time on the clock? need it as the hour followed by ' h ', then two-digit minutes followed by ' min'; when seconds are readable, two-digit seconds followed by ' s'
3 h 11 min
